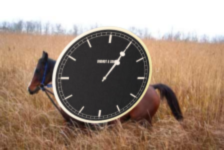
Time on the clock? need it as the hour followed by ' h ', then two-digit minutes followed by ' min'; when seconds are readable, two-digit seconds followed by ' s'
1 h 05 min
